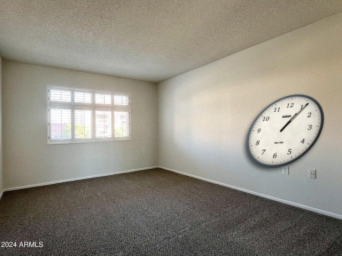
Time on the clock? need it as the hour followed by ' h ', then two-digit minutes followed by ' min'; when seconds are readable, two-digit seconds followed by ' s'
1 h 06 min
